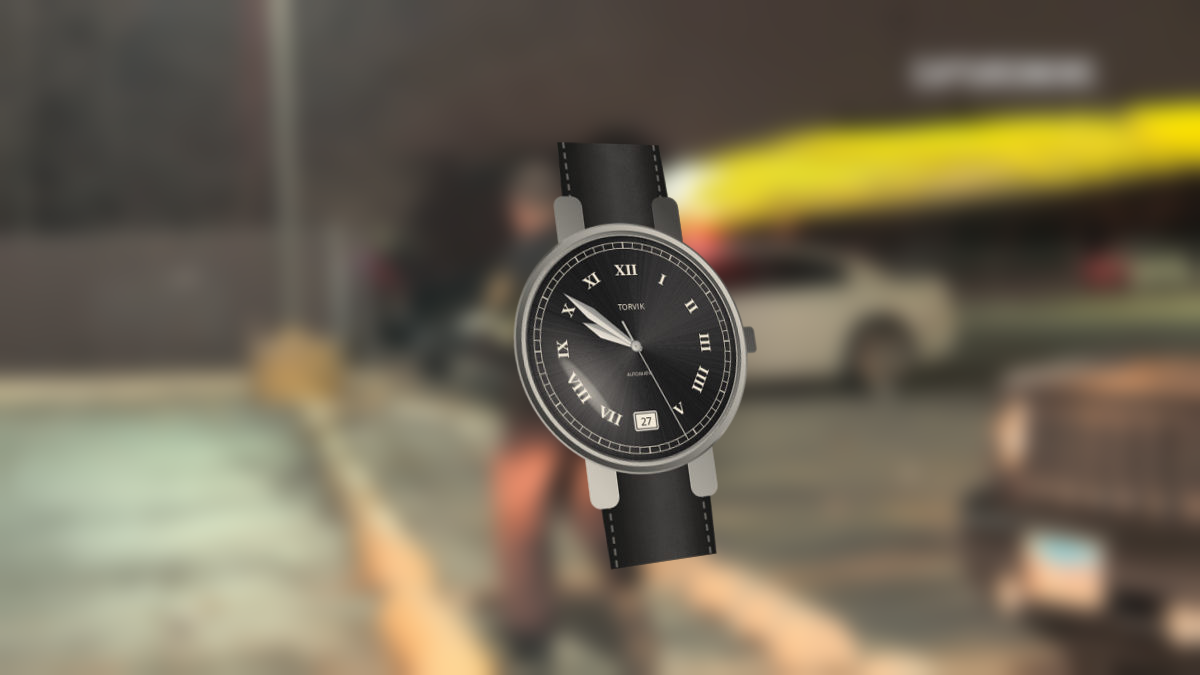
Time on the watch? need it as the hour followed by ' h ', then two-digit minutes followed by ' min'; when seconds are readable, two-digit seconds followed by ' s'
9 h 51 min 26 s
